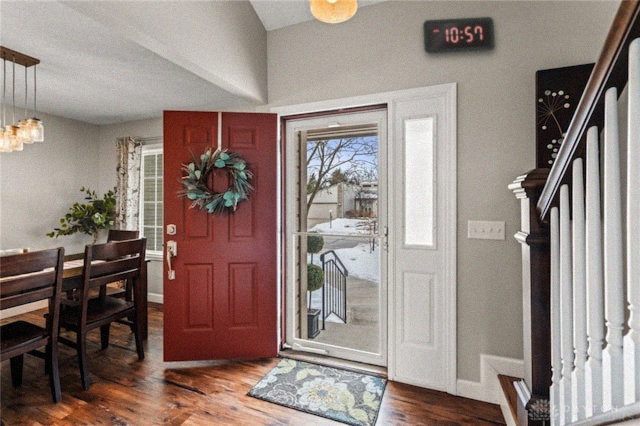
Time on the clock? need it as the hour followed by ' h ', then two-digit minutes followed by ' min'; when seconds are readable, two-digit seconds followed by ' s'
10 h 57 min
